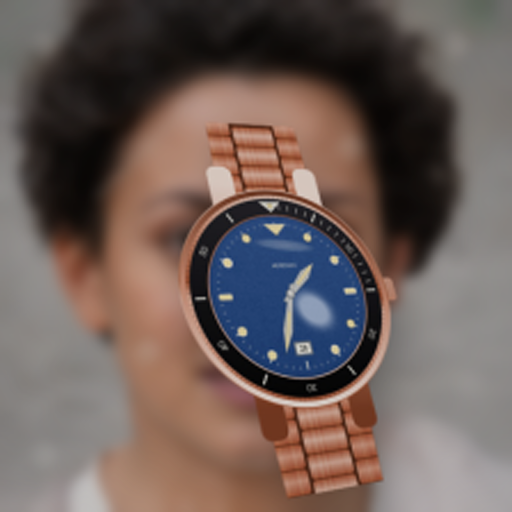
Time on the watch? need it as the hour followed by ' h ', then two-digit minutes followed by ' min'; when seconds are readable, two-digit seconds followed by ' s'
1 h 33 min
